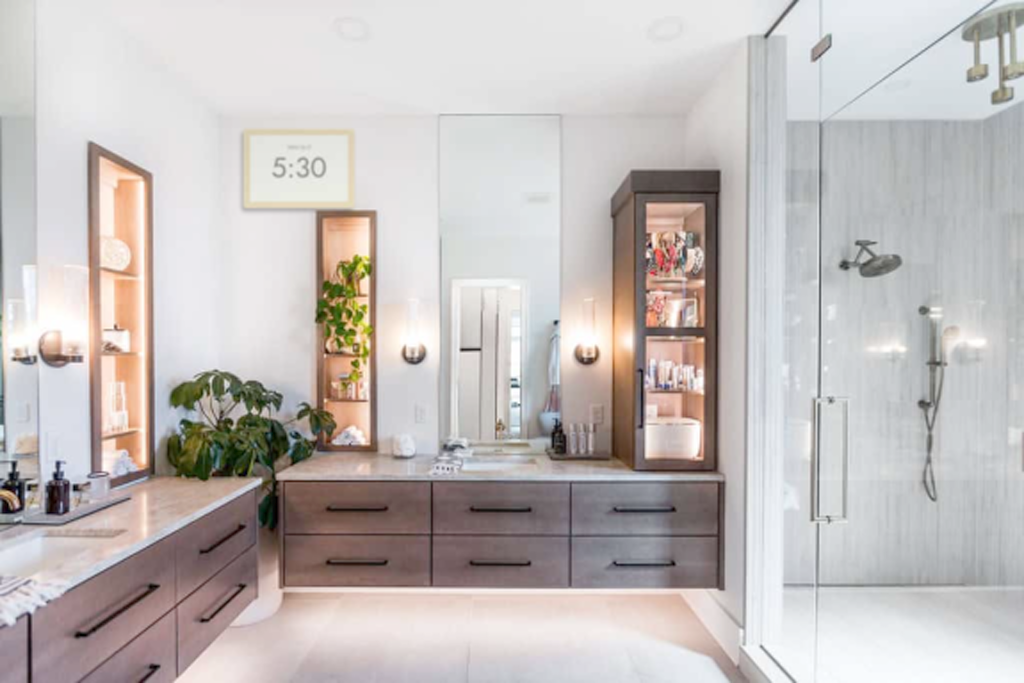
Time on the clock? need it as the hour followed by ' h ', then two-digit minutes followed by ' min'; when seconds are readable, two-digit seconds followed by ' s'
5 h 30 min
